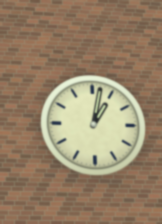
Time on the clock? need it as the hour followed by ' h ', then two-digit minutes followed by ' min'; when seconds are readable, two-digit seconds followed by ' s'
1 h 02 min
